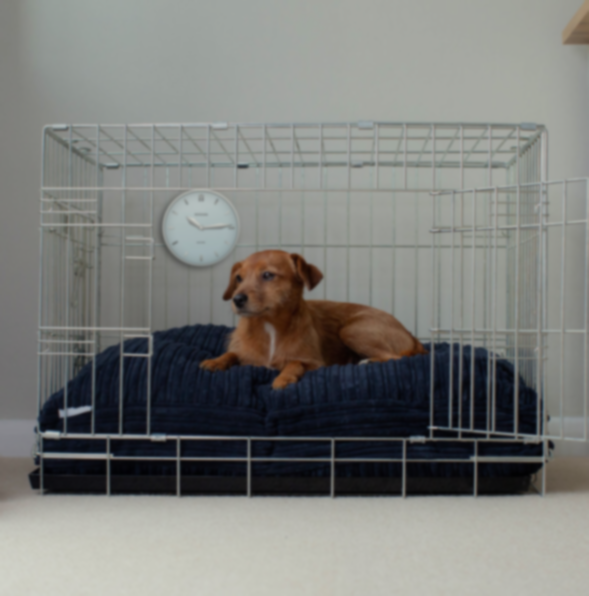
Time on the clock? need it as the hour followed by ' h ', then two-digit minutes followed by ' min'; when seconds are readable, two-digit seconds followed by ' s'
10 h 14 min
